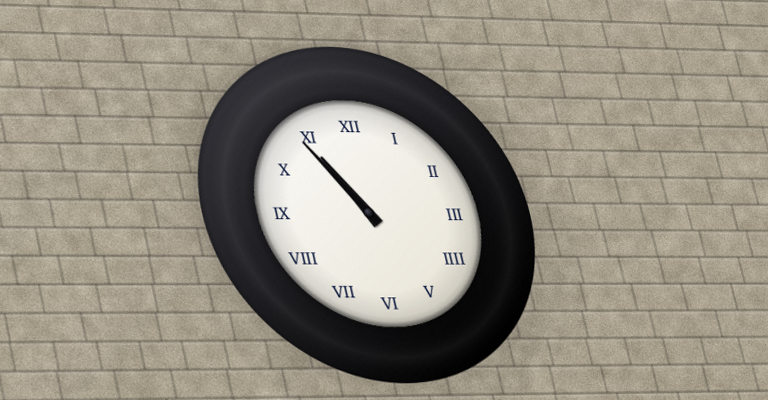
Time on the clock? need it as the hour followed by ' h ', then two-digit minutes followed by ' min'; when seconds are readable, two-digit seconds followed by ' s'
10 h 54 min
